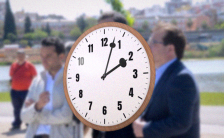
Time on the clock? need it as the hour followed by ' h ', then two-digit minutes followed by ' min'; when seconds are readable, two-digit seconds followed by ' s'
2 h 03 min
